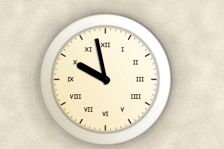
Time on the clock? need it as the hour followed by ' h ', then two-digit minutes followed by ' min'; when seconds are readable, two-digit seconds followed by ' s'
9 h 58 min
